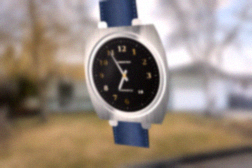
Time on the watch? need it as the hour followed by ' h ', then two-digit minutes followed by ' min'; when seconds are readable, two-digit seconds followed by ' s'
6 h 55 min
